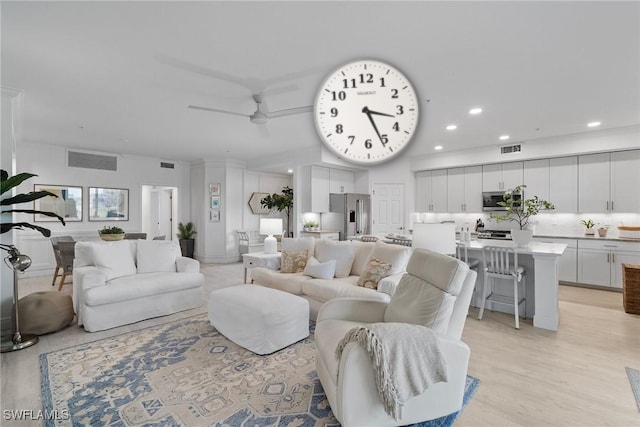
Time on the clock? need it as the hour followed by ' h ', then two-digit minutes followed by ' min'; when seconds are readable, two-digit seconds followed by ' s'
3 h 26 min
